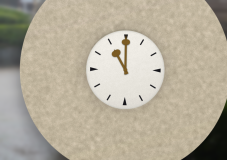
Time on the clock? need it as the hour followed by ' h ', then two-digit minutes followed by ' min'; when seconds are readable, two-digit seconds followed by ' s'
11 h 00 min
